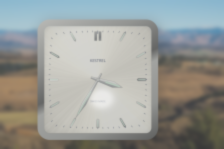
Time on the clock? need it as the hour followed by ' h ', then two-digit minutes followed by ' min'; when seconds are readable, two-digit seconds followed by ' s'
3 h 35 min
